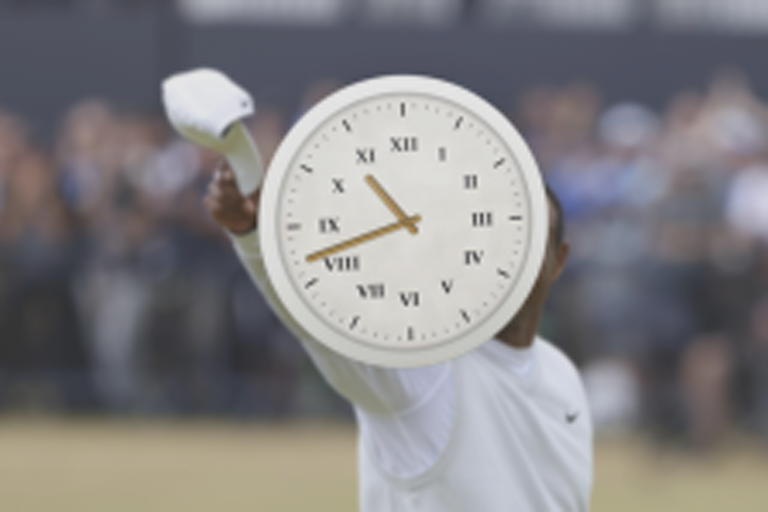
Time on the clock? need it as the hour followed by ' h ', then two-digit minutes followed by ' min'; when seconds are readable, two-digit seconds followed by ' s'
10 h 42 min
